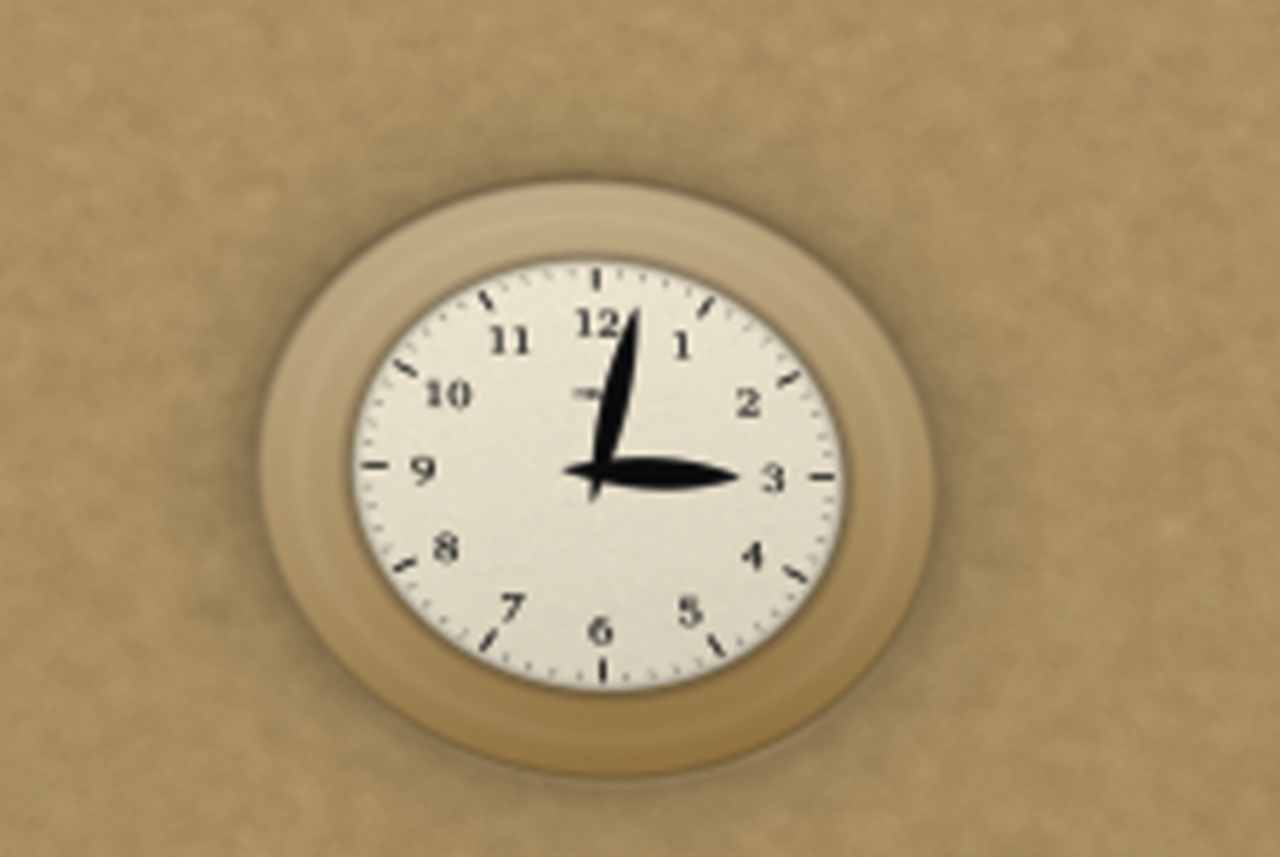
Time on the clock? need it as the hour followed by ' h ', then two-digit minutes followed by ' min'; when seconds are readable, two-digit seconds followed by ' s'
3 h 02 min
